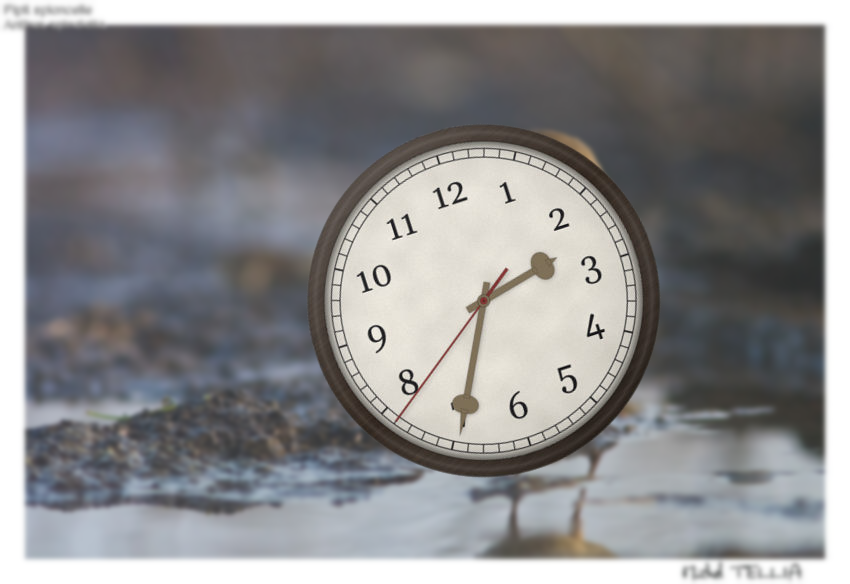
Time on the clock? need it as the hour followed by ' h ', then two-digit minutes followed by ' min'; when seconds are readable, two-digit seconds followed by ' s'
2 h 34 min 39 s
